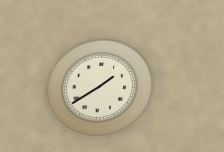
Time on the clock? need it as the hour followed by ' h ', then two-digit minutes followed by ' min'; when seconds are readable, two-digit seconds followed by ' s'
1 h 39 min
